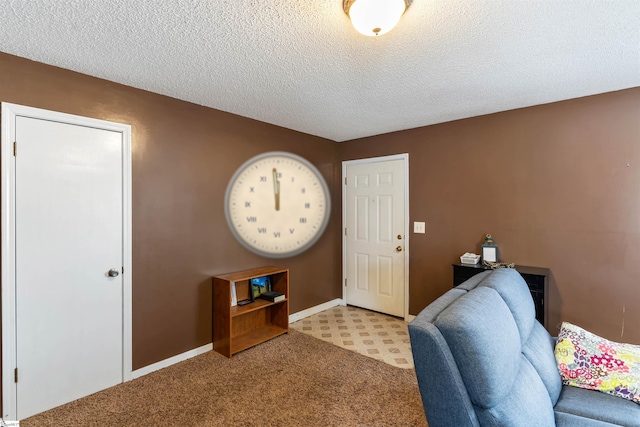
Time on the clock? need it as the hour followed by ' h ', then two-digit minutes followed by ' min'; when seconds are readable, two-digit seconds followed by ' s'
11 h 59 min
